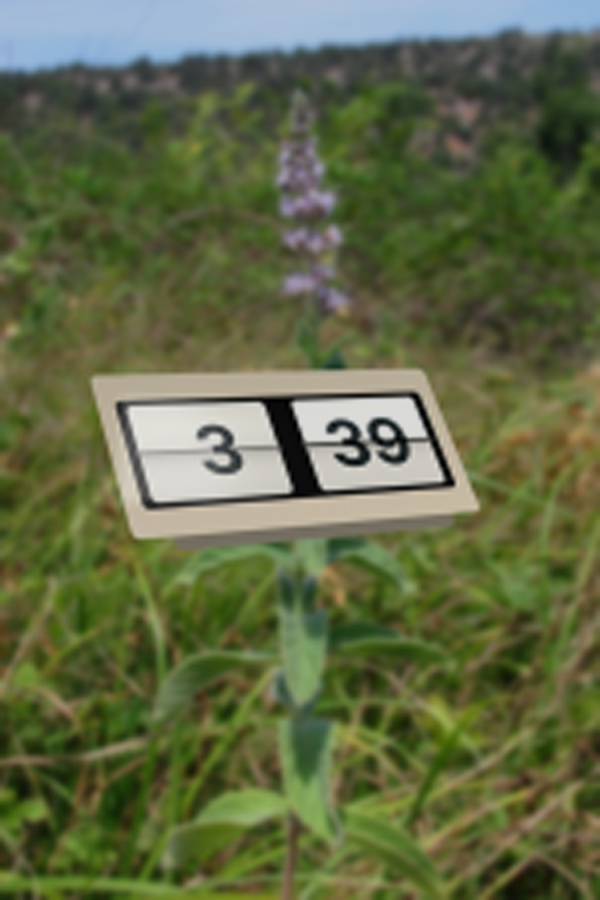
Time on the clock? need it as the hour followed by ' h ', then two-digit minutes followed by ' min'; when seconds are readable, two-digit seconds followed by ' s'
3 h 39 min
